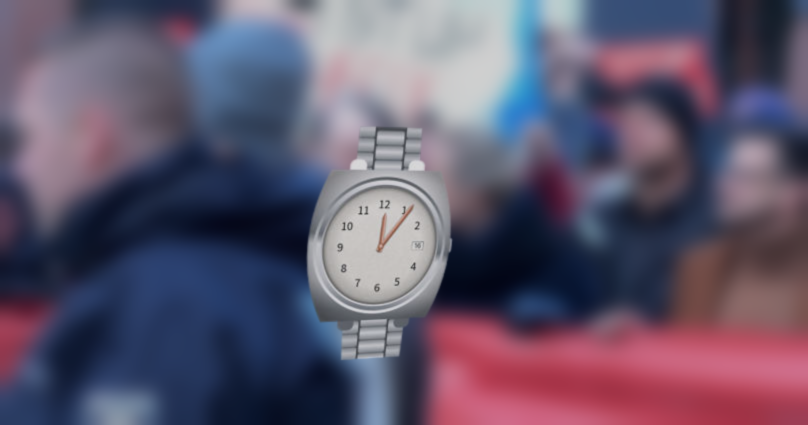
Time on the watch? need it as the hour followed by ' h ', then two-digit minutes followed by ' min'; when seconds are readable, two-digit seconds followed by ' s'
12 h 06 min
